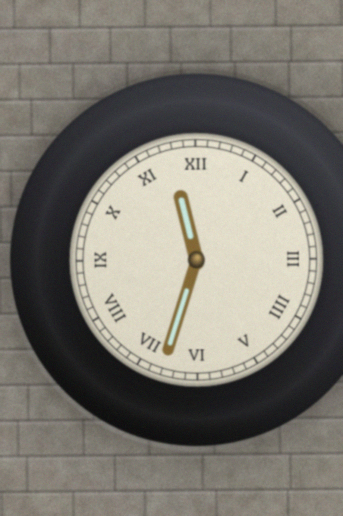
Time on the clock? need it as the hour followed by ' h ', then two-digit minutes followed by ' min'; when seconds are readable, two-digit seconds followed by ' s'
11 h 33 min
